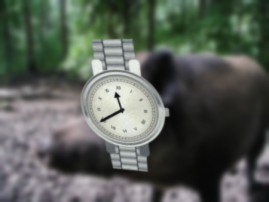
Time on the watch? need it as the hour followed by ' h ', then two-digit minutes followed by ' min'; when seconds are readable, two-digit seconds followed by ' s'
11 h 40 min
